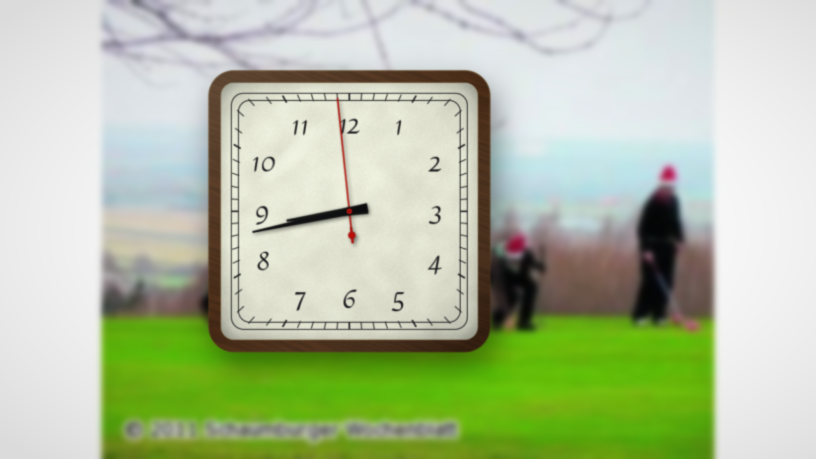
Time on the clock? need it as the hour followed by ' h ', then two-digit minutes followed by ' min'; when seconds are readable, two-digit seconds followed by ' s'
8 h 42 min 59 s
